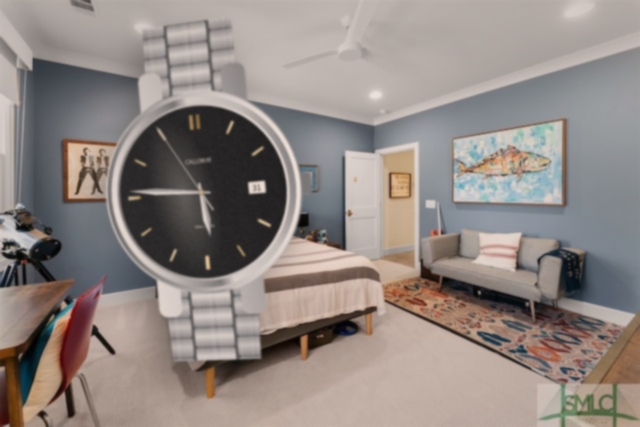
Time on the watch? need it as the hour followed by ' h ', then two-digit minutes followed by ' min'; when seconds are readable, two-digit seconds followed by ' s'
5 h 45 min 55 s
